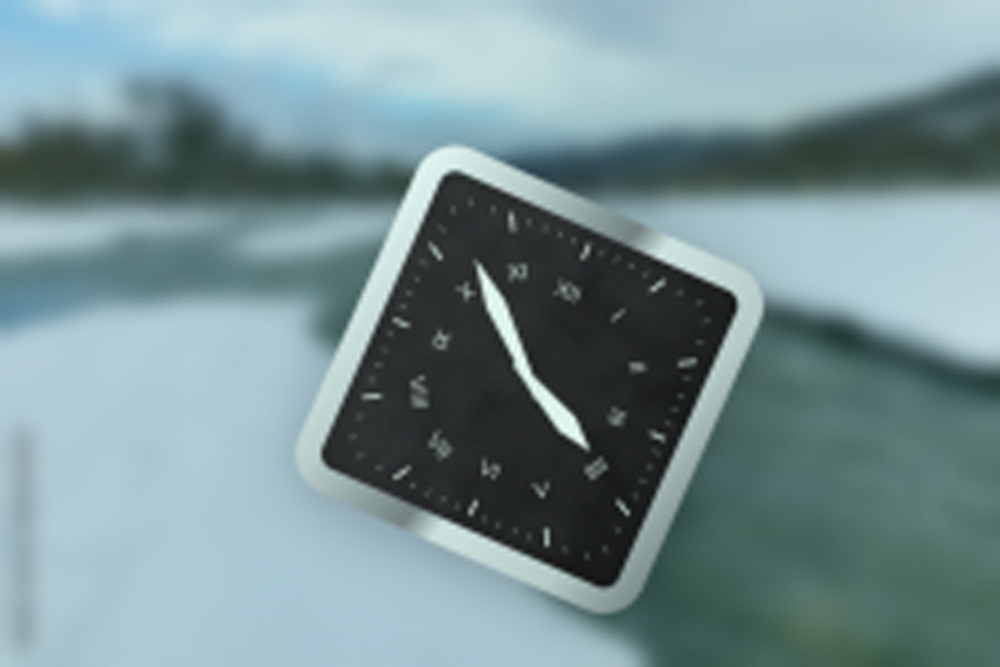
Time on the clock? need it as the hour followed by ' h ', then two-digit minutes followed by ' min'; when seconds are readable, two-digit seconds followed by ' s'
3 h 52 min
